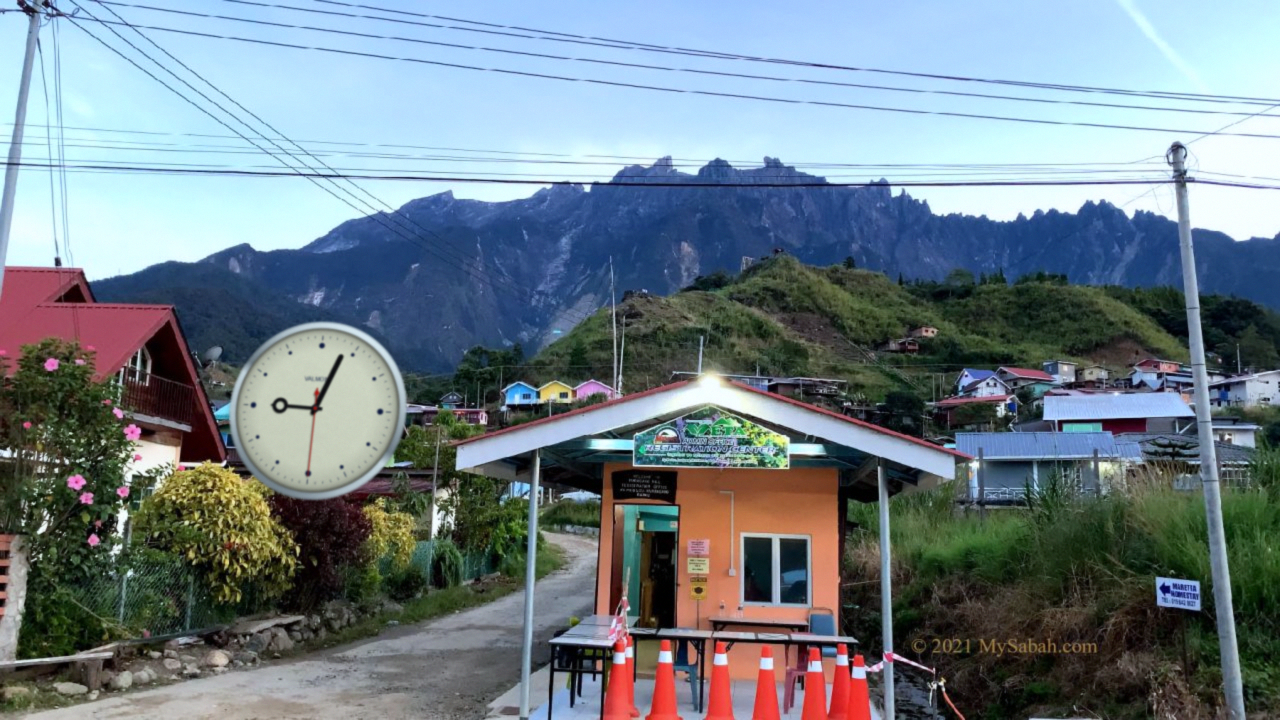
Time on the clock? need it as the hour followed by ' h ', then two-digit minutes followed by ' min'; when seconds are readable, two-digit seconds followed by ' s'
9 h 03 min 30 s
